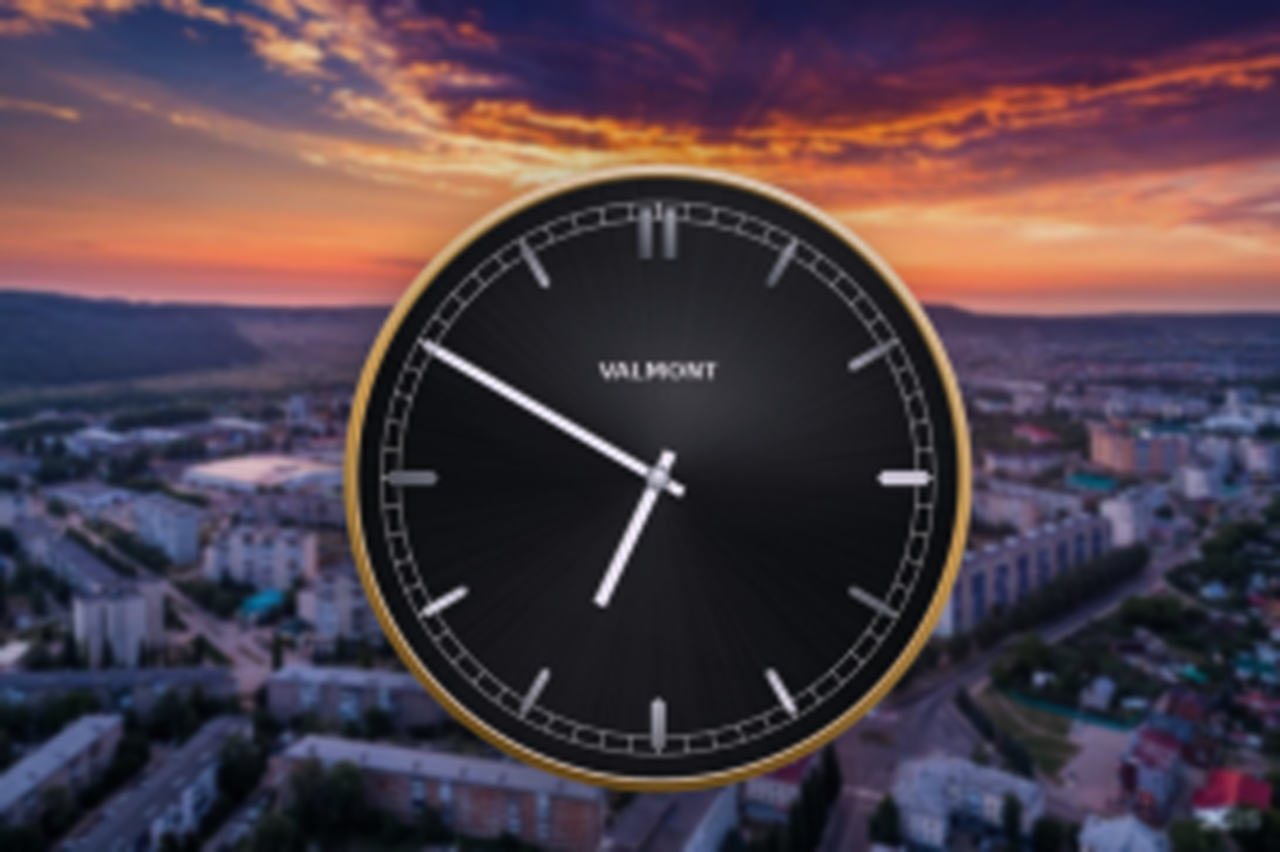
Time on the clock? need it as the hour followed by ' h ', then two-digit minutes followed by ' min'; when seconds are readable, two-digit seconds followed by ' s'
6 h 50 min
